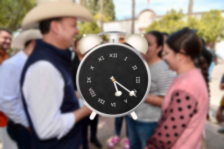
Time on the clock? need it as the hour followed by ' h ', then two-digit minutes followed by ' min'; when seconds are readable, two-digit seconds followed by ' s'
5 h 21 min
